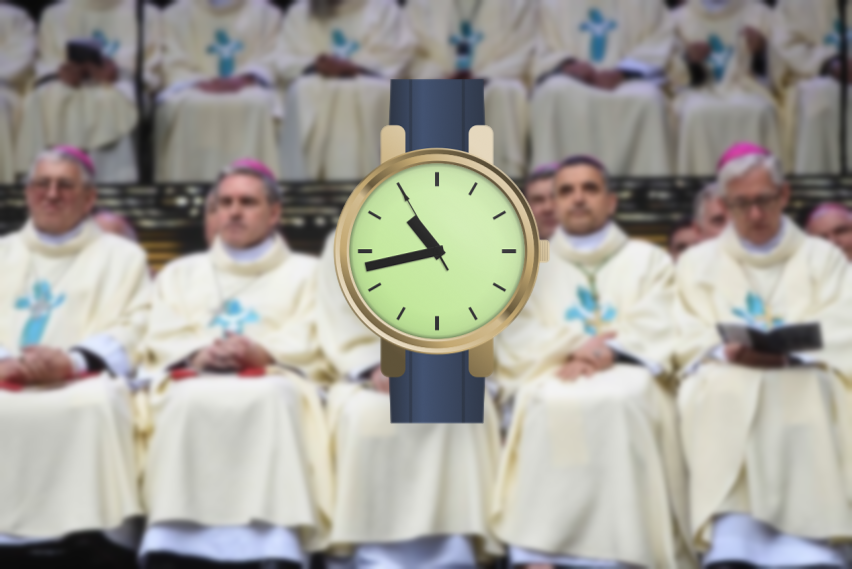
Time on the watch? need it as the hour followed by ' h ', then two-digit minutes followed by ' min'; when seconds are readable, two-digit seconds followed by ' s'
10 h 42 min 55 s
